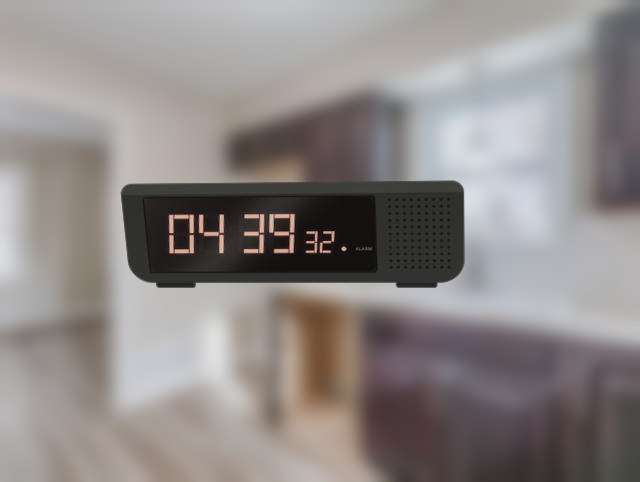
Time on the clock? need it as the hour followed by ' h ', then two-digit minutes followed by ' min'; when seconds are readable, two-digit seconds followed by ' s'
4 h 39 min 32 s
